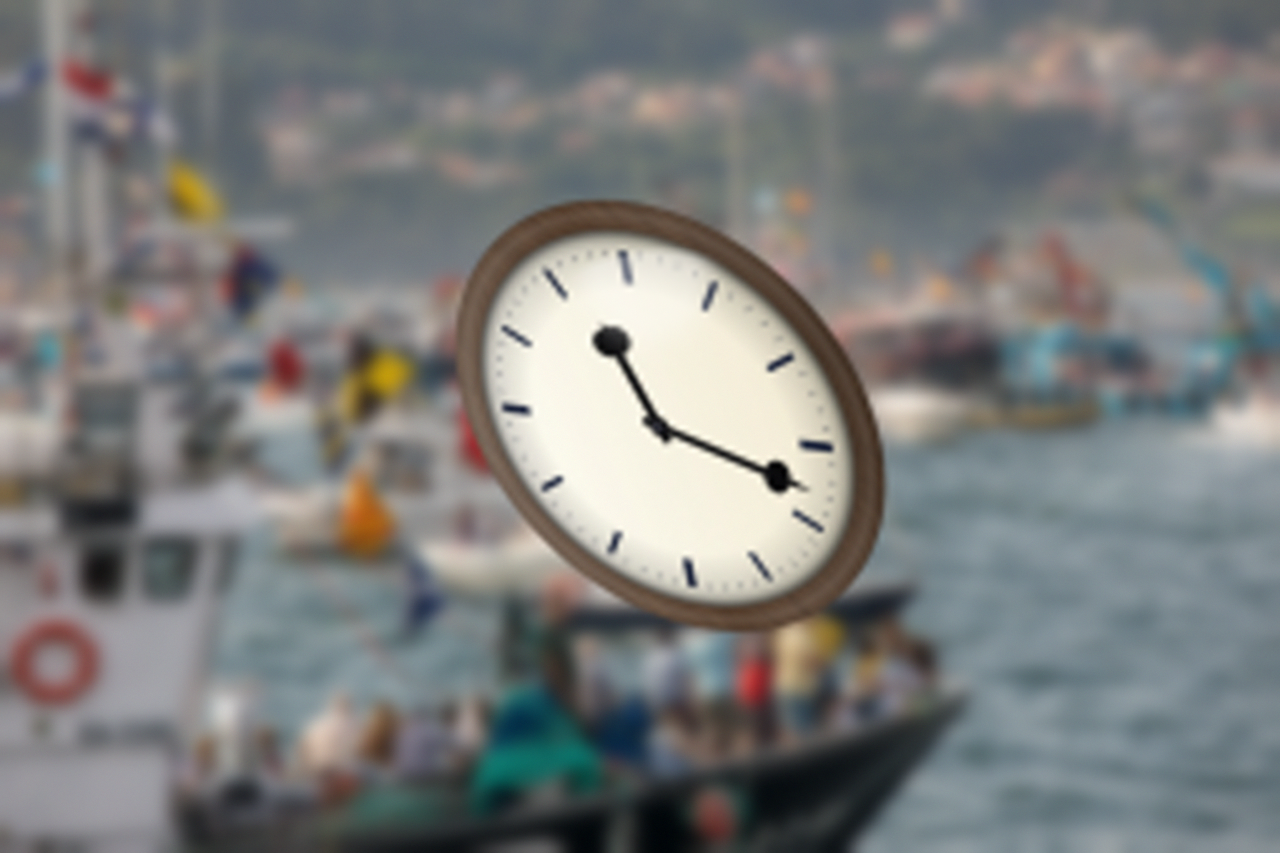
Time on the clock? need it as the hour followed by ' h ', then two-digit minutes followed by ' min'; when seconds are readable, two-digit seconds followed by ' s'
11 h 18 min
